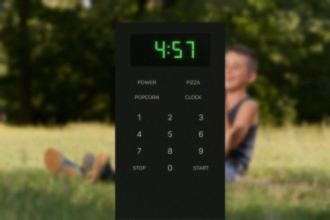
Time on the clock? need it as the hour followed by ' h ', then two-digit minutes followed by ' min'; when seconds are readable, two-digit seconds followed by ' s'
4 h 57 min
